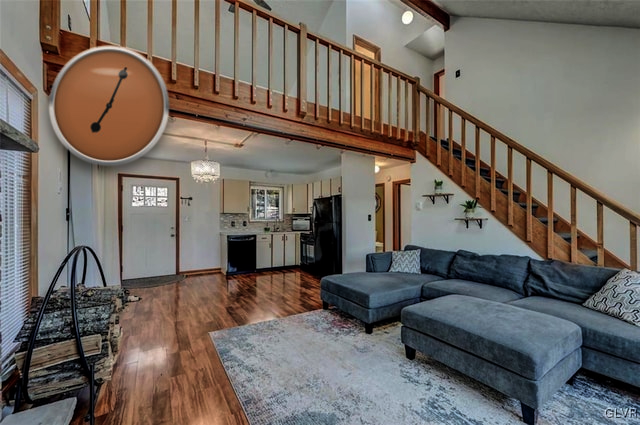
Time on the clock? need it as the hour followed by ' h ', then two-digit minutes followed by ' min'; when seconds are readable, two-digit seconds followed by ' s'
7 h 04 min
